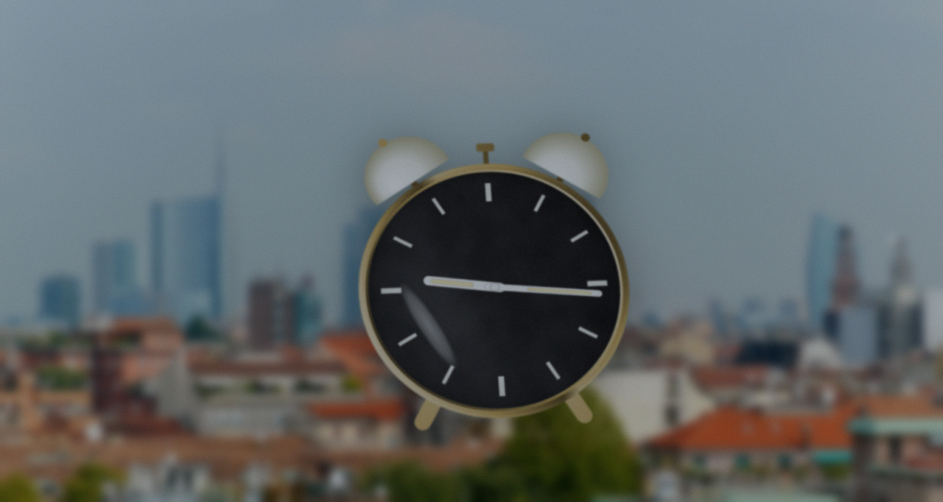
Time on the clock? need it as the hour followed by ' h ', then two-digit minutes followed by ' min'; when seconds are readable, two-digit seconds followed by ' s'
9 h 16 min
